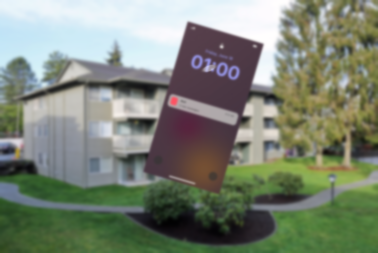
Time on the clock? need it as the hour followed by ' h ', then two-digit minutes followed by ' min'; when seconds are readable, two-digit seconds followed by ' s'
1 h 00 min
